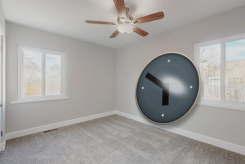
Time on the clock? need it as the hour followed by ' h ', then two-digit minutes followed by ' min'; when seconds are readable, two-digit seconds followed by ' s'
5 h 50 min
